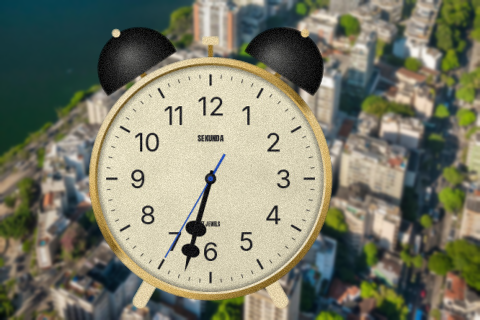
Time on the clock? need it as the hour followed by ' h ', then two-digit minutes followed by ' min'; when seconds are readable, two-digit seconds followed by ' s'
6 h 32 min 35 s
